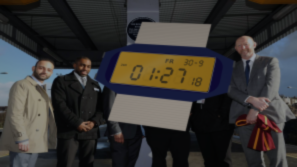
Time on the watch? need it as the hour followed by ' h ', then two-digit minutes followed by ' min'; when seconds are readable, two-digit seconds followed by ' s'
1 h 27 min
